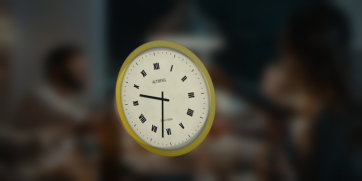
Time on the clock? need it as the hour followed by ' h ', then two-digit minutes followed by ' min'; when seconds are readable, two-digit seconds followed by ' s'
9 h 32 min
